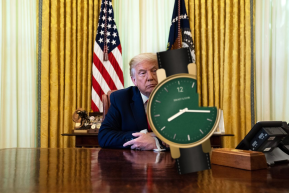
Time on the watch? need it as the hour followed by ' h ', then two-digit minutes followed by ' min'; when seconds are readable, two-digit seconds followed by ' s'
8 h 17 min
